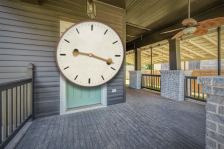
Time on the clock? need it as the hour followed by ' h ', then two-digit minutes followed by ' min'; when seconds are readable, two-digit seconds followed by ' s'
9 h 18 min
